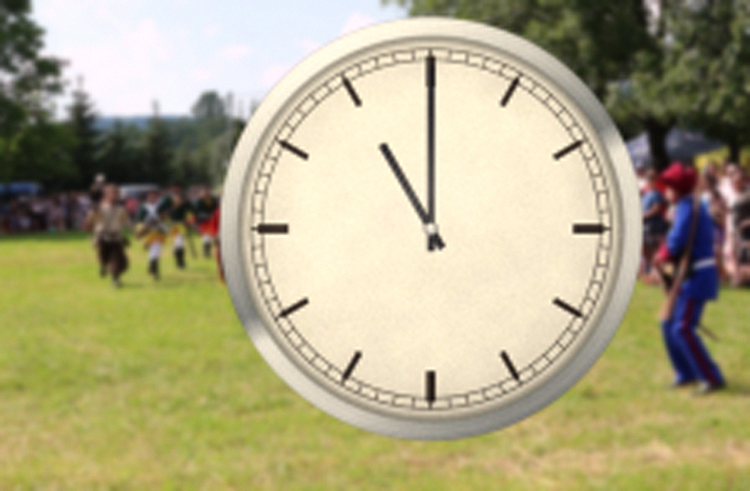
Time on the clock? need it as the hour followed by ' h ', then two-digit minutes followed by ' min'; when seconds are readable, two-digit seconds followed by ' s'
11 h 00 min
